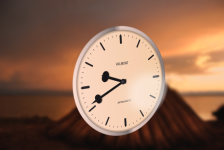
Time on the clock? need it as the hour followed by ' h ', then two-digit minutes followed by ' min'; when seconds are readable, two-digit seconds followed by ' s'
9 h 41 min
